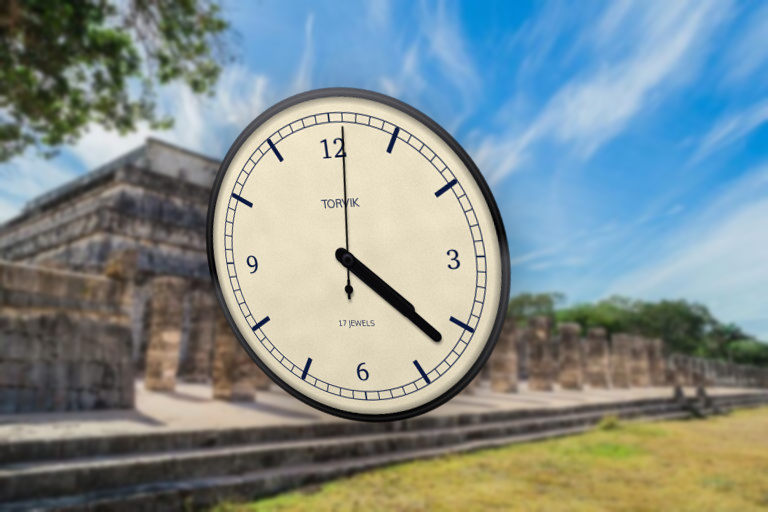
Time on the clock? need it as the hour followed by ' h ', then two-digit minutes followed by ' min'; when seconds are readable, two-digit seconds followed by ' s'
4 h 22 min 01 s
